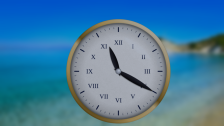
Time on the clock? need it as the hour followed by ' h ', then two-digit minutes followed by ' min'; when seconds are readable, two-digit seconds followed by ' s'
11 h 20 min
